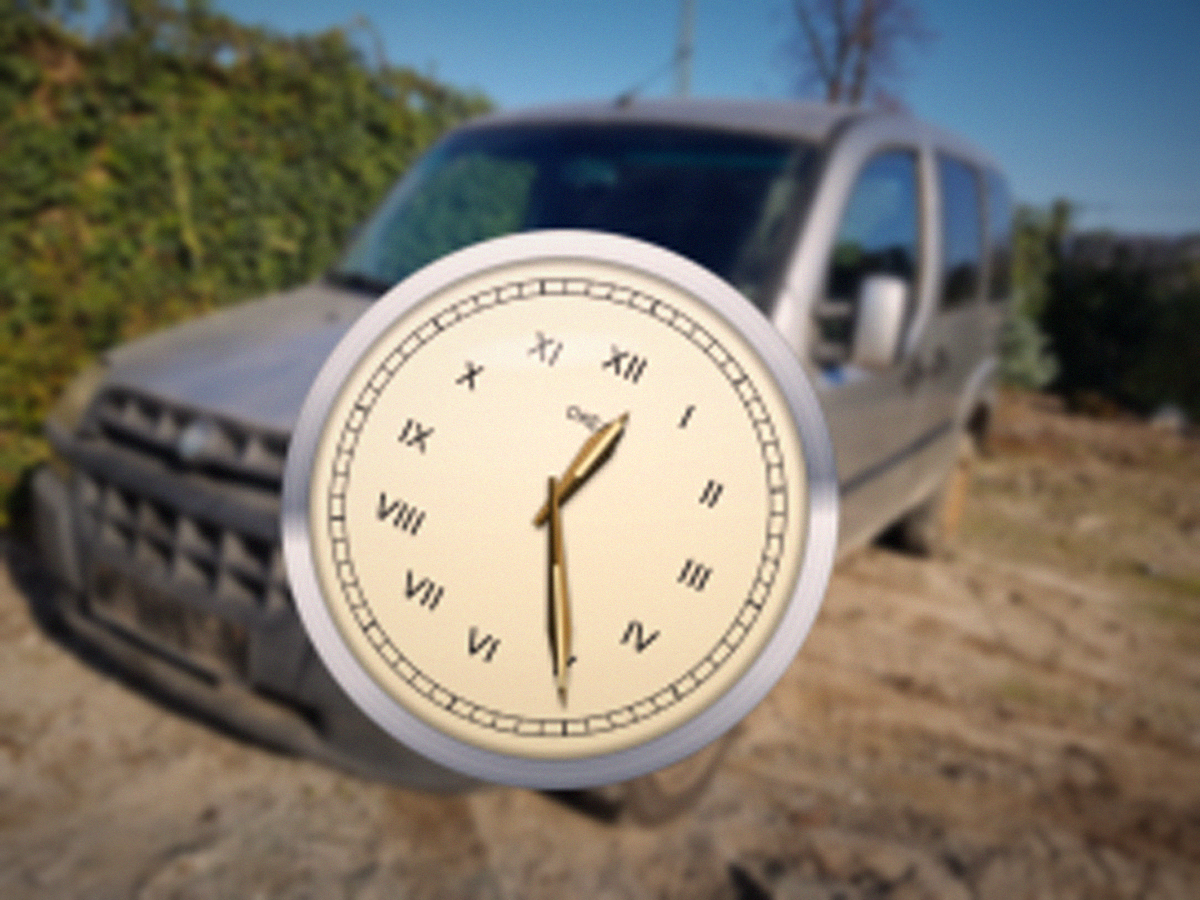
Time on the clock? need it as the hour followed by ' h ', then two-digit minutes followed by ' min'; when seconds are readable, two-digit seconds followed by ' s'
12 h 25 min
